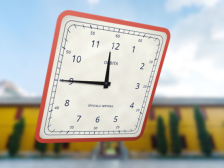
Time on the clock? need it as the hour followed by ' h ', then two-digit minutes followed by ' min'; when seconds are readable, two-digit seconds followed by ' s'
11 h 45 min
